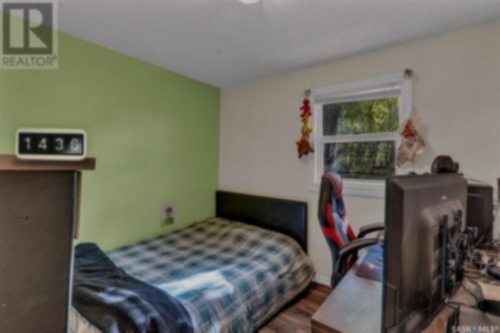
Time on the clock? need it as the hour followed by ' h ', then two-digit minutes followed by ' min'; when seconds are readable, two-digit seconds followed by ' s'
14 h 36 min
